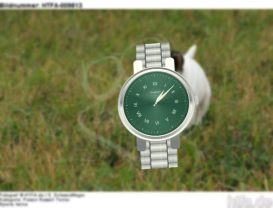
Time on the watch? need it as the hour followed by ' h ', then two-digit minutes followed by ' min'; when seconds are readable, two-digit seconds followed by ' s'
1 h 08 min
